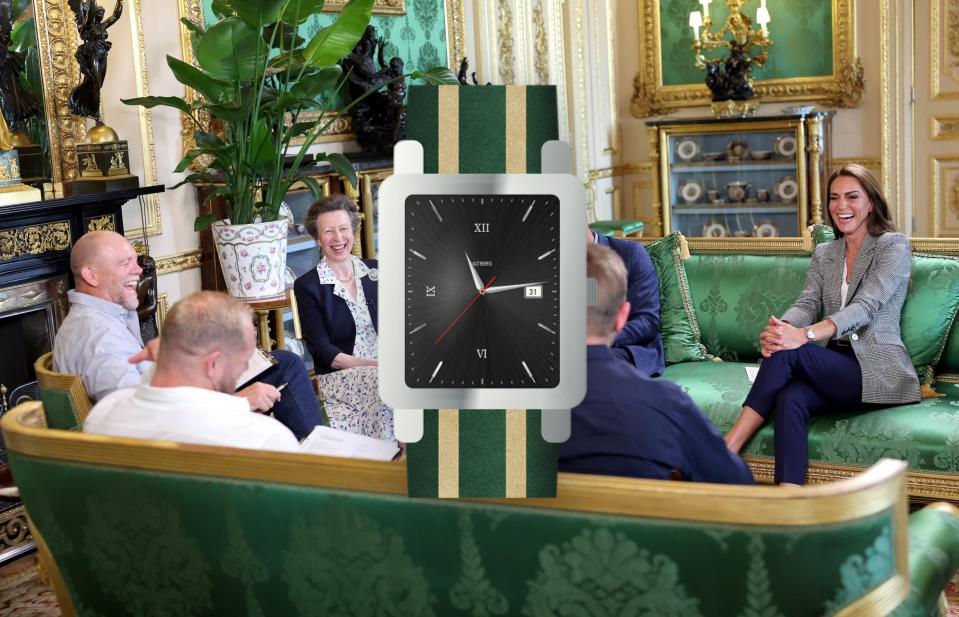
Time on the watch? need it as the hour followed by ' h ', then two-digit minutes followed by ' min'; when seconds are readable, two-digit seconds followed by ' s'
11 h 13 min 37 s
